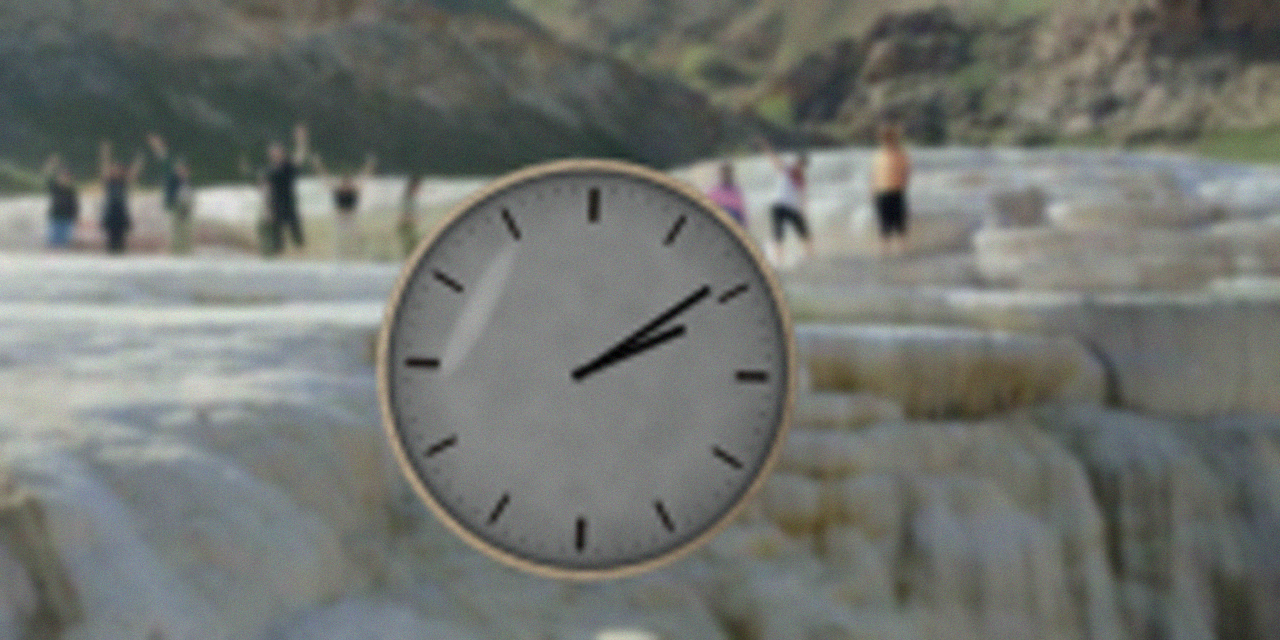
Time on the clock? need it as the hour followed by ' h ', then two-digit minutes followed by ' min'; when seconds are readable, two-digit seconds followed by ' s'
2 h 09 min
